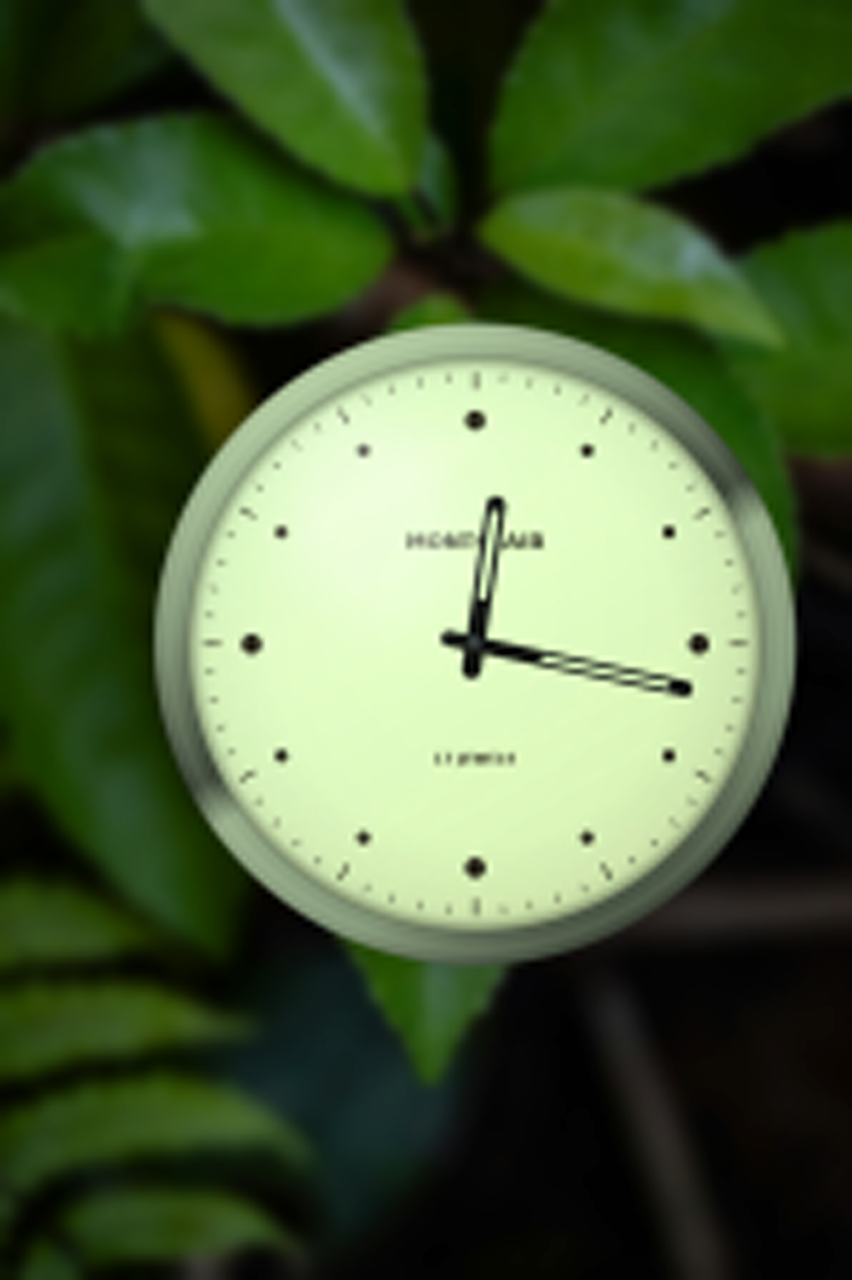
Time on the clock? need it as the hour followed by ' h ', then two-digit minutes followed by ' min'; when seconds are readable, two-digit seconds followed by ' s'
12 h 17 min
